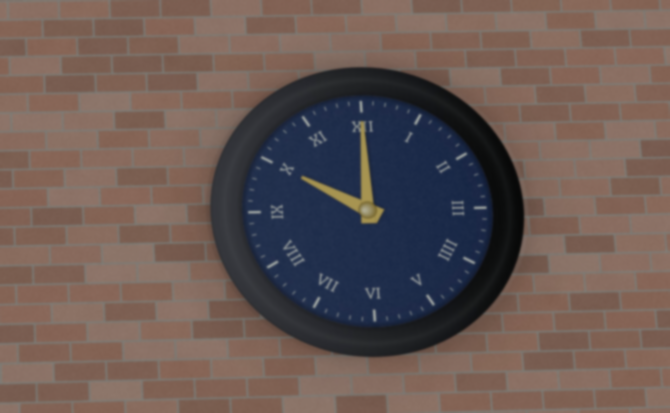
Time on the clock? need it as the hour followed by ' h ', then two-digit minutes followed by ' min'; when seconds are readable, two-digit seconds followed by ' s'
10 h 00 min
